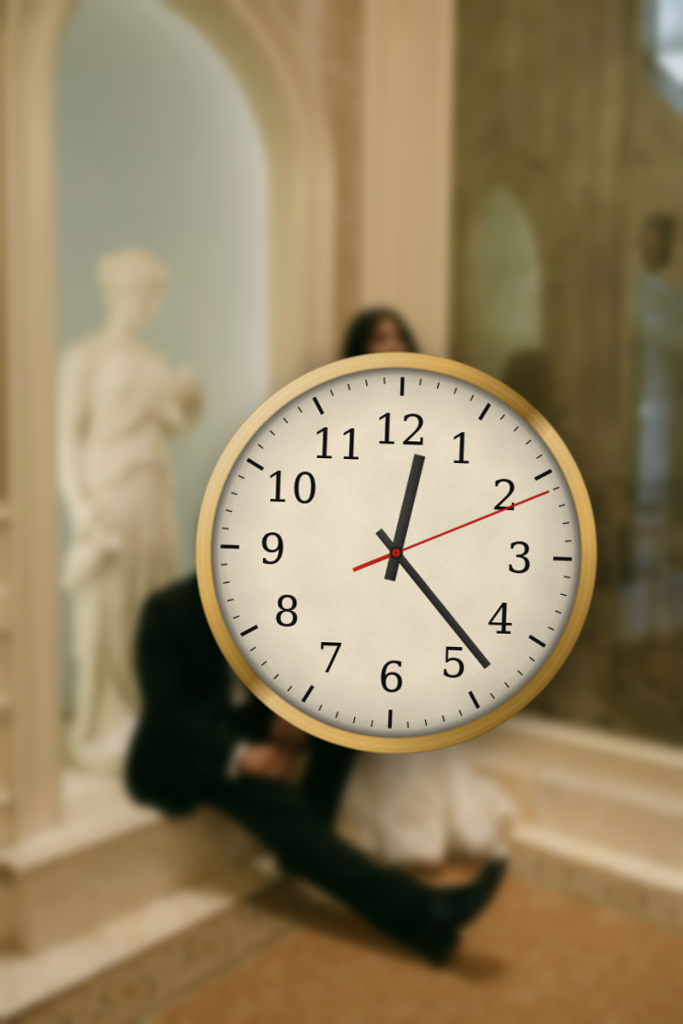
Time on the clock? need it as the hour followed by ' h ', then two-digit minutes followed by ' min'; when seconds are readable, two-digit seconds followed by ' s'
12 h 23 min 11 s
